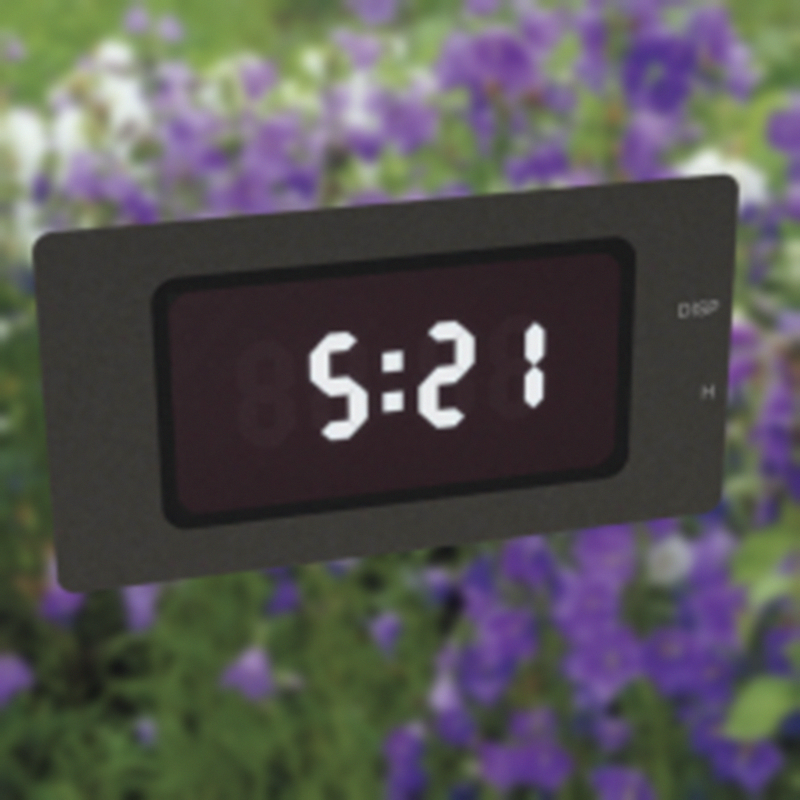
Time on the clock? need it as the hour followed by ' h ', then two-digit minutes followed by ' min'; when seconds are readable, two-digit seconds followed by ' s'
5 h 21 min
